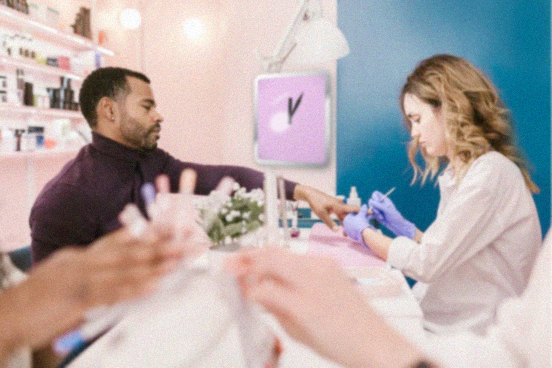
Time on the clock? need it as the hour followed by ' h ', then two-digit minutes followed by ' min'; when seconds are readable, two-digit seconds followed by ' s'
12 h 05 min
